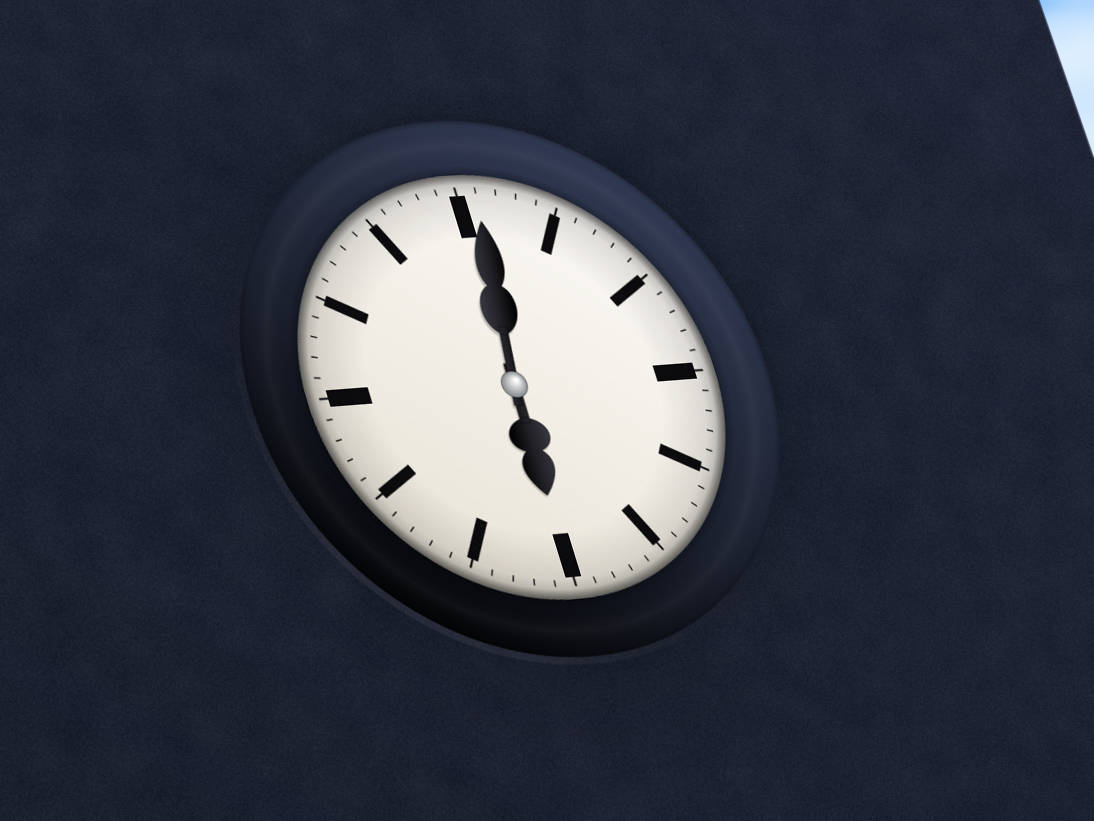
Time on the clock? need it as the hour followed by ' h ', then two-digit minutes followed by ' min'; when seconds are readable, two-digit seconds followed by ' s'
6 h 01 min
